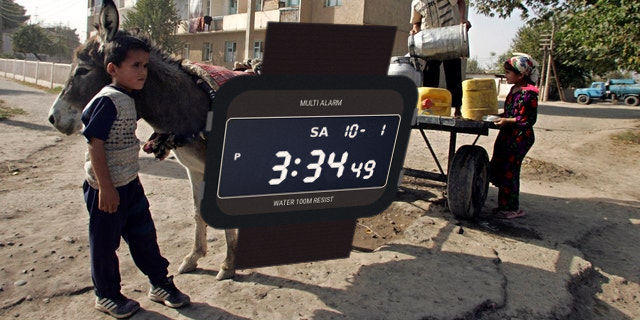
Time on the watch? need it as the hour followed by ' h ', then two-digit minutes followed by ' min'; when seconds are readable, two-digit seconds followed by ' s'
3 h 34 min 49 s
